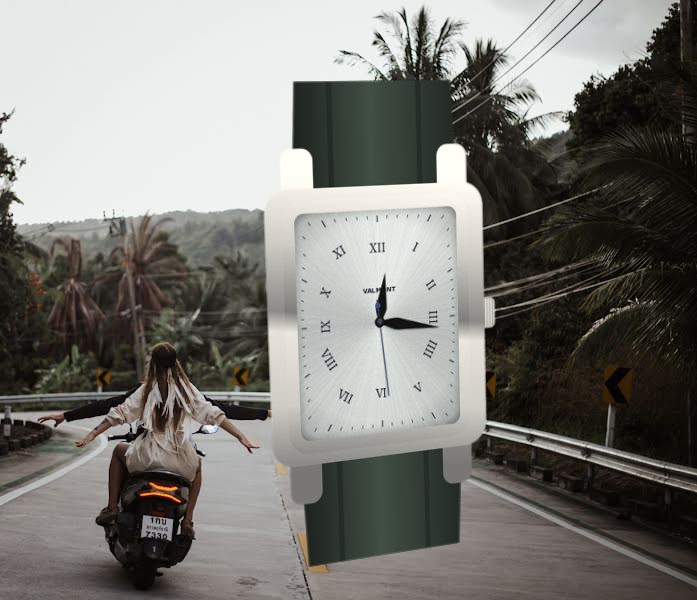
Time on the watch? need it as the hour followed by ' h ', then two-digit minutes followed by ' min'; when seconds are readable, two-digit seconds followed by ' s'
12 h 16 min 29 s
